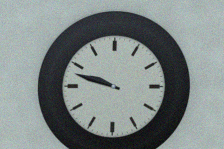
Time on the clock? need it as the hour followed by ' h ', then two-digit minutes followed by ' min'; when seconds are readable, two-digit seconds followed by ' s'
9 h 48 min
